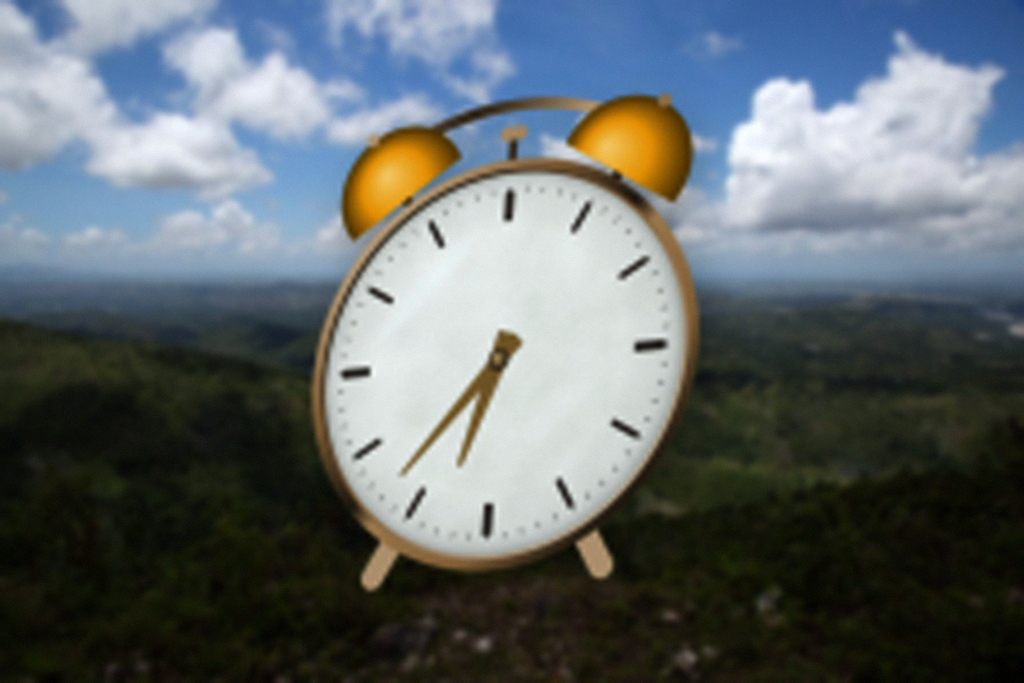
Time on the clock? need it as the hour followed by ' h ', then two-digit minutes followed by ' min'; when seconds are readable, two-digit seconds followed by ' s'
6 h 37 min
